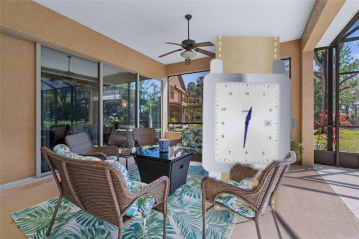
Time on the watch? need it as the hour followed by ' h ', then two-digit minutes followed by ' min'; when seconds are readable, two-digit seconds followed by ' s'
12 h 31 min
